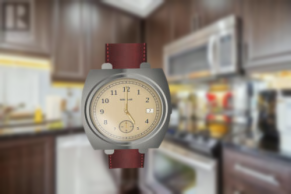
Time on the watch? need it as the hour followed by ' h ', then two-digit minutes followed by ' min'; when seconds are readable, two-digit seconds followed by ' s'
5 h 00 min
